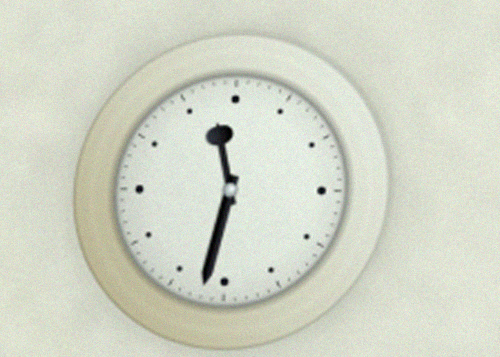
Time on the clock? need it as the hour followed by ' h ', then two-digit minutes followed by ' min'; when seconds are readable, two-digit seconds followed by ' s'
11 h 32 min
